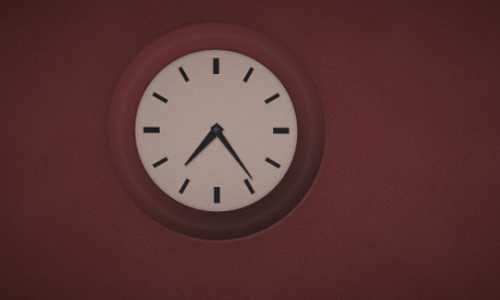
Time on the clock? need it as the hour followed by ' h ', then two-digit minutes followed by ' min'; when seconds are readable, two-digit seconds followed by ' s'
7 h 24 min
